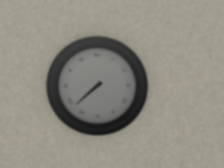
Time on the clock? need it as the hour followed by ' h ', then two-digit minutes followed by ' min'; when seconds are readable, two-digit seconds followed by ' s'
7 h 38 min
